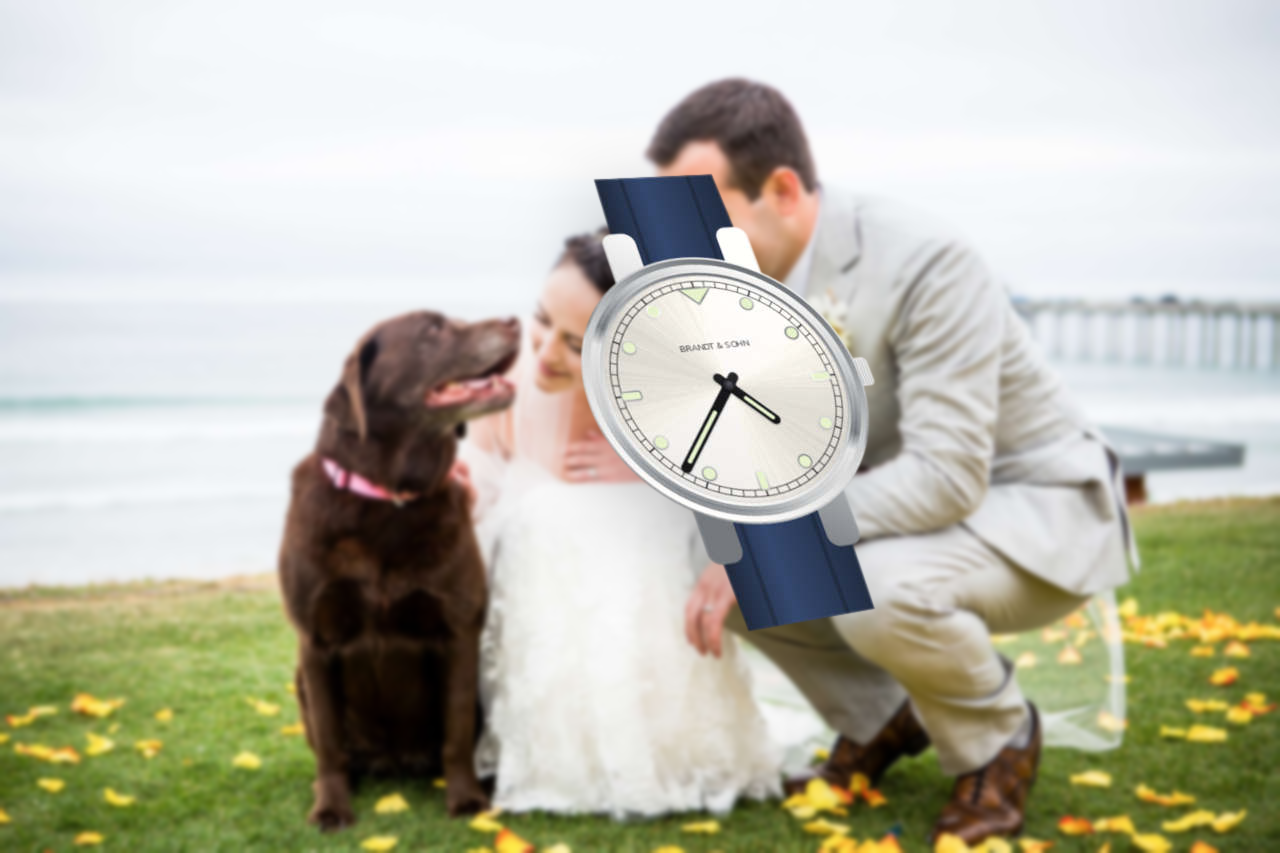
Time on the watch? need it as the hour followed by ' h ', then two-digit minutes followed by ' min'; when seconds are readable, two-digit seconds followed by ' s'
4 h 37 min
